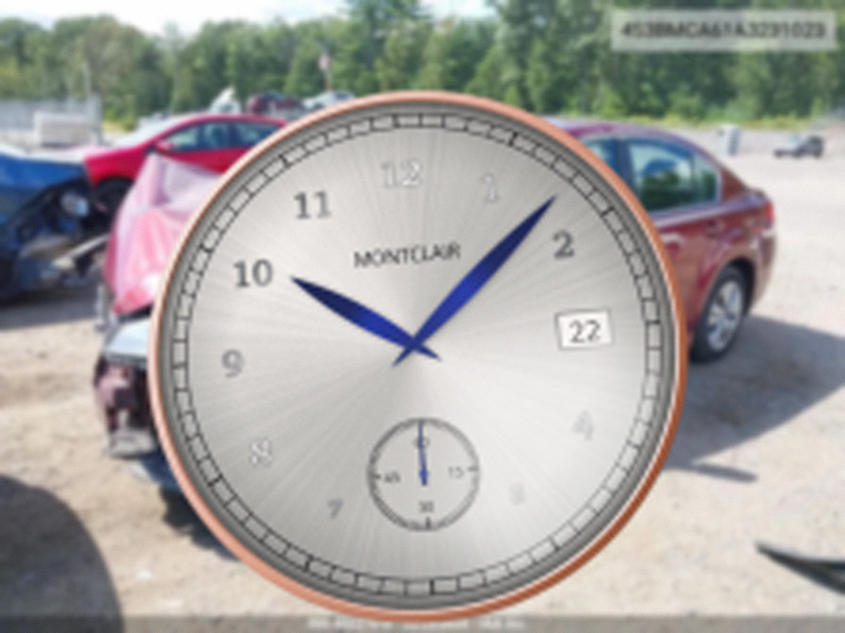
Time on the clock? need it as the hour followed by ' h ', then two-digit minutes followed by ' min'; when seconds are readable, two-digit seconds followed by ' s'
10 h 08 min
